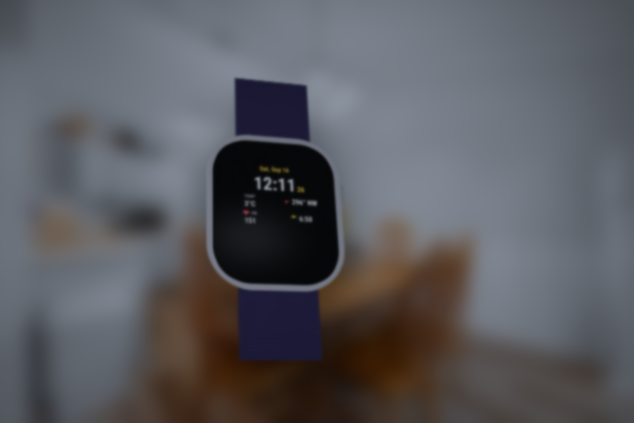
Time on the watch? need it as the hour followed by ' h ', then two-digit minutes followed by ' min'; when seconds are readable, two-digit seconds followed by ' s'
12 h 11 min
